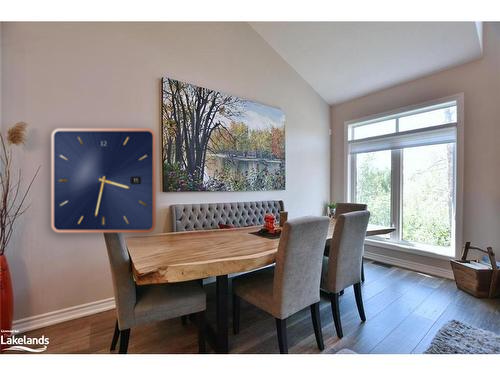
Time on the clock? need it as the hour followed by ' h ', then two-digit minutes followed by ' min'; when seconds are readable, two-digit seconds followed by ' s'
3 h 32 min
